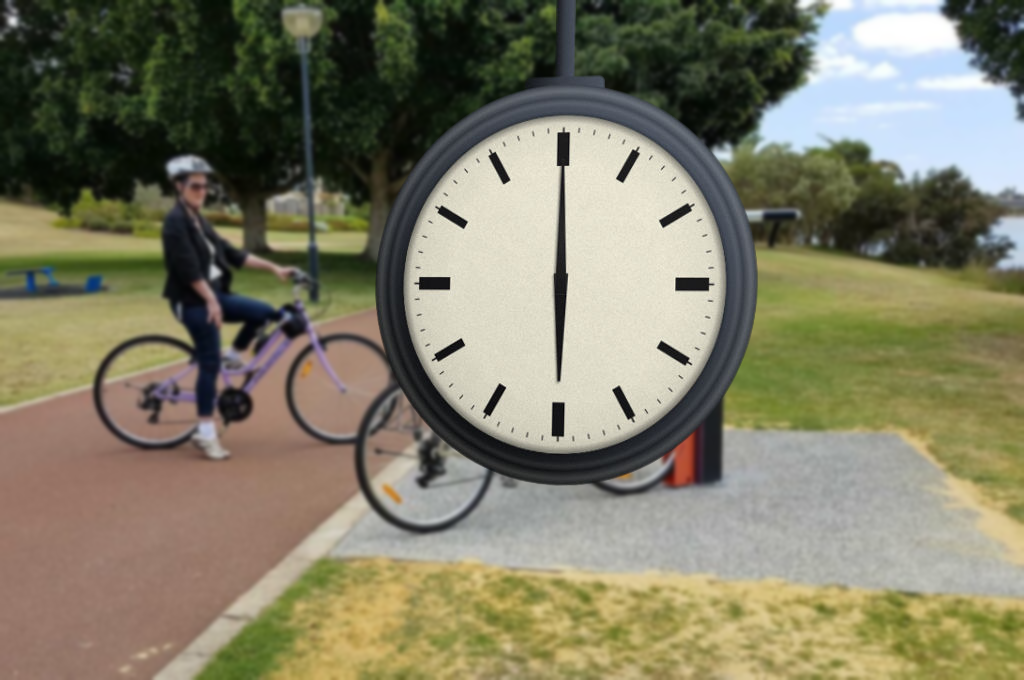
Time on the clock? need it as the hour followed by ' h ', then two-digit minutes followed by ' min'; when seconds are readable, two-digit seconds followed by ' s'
6 h 00 min
